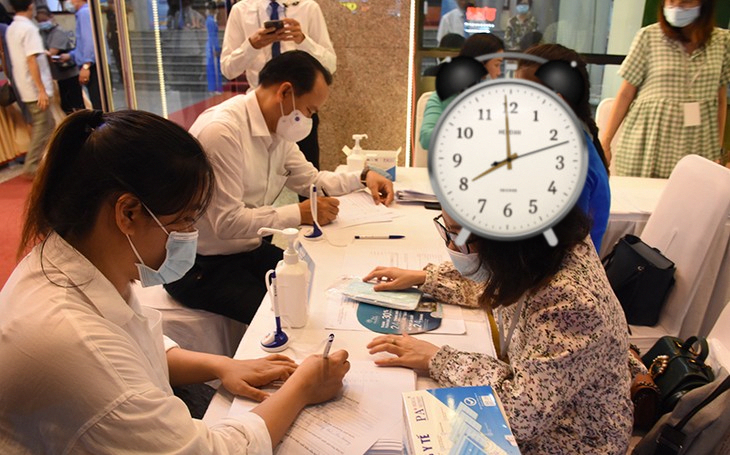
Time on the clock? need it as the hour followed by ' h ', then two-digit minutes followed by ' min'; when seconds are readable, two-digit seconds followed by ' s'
7 h 59 min 12 s
